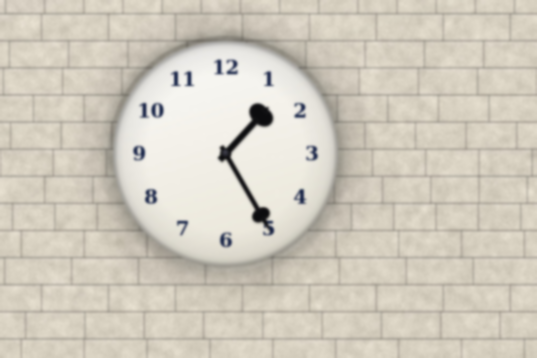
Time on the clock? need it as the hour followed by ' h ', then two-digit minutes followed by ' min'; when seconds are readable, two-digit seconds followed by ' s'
1 h 25 min
